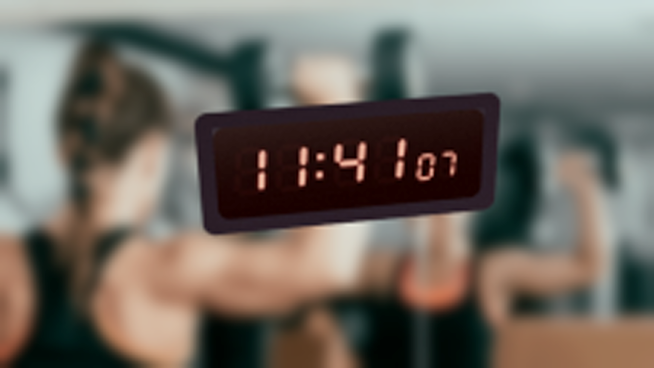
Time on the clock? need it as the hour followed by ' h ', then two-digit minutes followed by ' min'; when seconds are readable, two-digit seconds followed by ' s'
11 h 41 min 07 s
